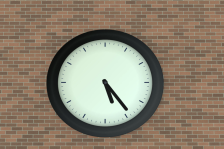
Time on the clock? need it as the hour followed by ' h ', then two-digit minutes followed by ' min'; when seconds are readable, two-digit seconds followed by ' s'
5 h 24 min
